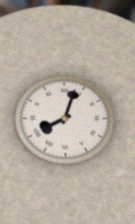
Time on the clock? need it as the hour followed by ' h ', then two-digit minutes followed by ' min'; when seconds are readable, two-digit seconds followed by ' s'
8 h 03 min
